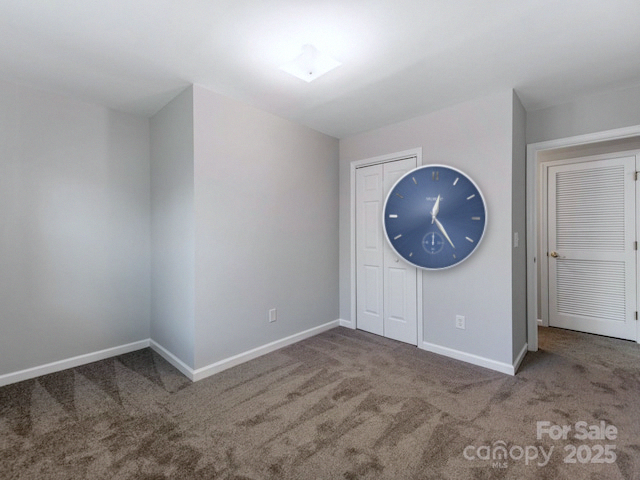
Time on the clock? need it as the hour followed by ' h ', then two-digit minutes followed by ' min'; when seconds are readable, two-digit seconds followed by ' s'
12 h 24 min
